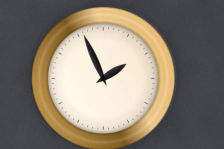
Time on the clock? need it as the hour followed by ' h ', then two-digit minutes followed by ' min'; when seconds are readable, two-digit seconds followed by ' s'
1 h 56 min
